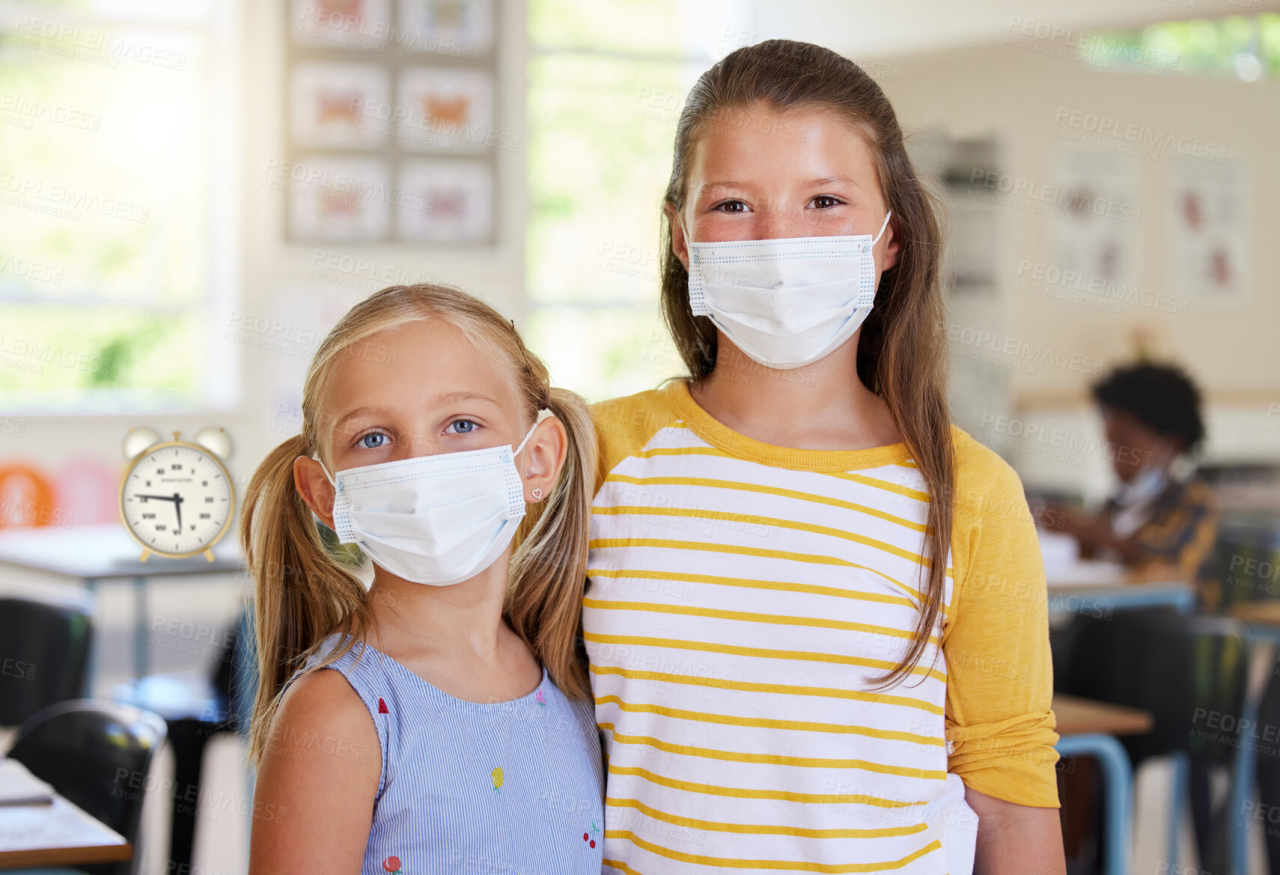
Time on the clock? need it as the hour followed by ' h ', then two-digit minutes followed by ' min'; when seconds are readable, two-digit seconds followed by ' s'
5 h 46 min
